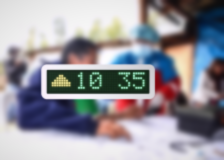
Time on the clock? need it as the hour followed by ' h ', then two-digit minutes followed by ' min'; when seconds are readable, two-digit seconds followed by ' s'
10 h 35 min
